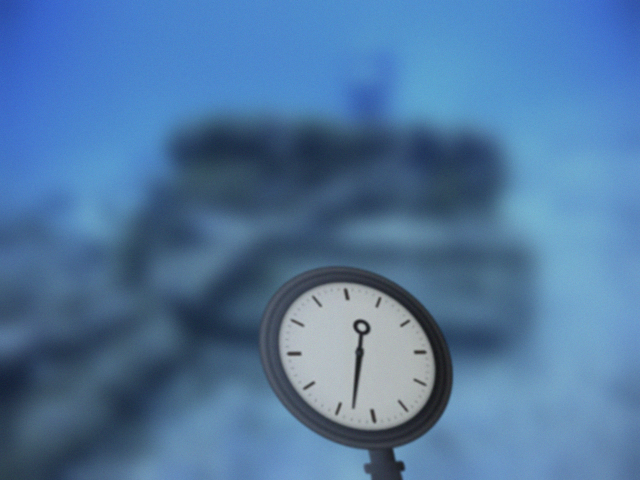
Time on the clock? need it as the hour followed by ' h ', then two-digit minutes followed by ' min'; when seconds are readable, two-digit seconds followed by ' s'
12 h 33 min
